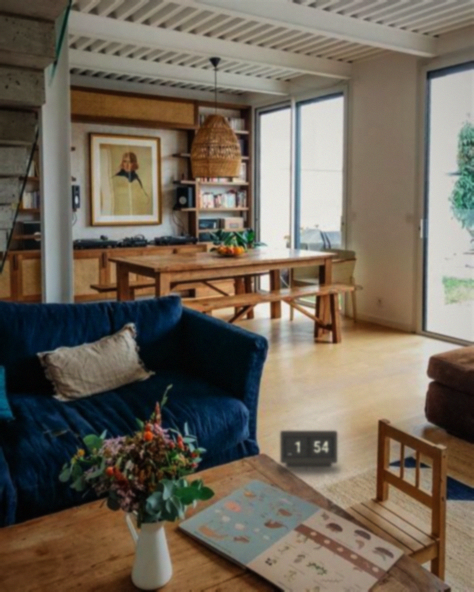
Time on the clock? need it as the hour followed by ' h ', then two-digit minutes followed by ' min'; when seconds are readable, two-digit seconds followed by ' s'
1 h 54 min
